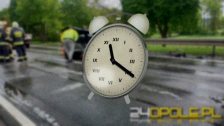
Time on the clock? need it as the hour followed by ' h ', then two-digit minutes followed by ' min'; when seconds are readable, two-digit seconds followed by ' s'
11 h 20 min
